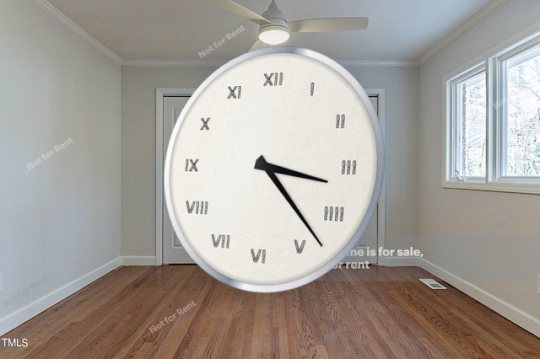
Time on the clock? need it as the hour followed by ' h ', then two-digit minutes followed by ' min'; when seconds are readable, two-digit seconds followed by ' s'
3 h 23 min
